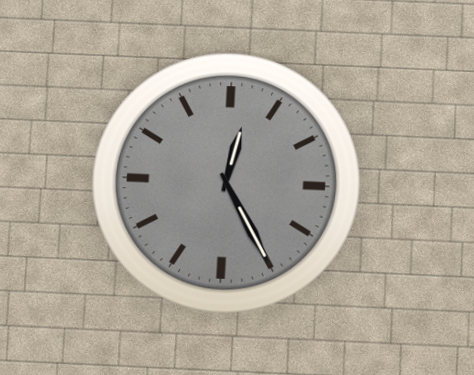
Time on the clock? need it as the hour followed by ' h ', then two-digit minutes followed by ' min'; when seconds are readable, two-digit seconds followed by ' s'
12 h 25 min
